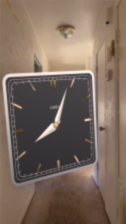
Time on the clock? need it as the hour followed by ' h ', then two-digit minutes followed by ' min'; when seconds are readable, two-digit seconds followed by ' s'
8 h 04 min
